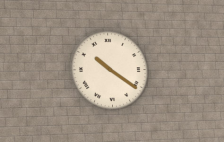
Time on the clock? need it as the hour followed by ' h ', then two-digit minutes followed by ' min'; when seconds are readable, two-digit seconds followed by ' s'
10 h 21 min
